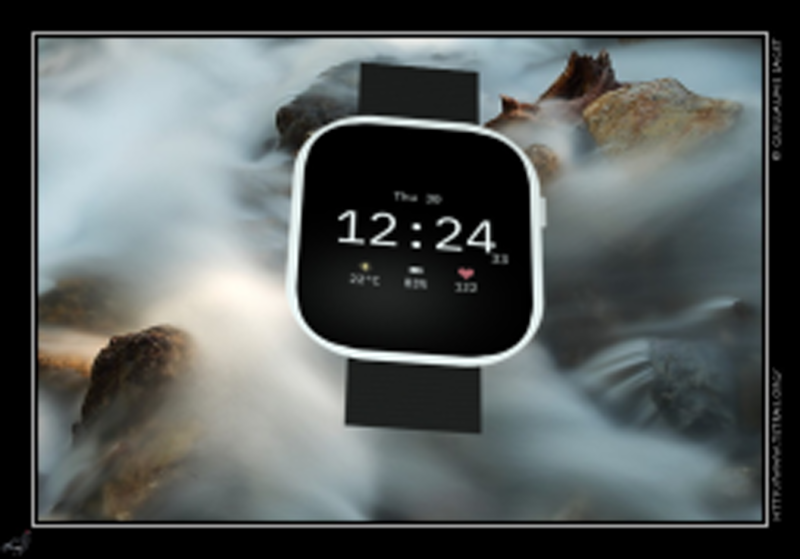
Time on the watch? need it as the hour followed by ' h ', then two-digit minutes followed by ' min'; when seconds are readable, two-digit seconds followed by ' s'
12 h 24 min
